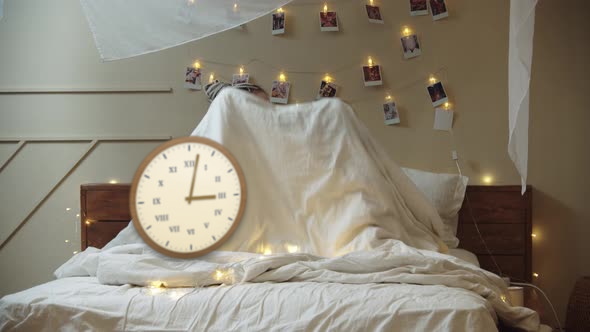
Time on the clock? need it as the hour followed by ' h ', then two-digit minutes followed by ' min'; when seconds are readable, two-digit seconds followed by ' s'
3 h 02 min
